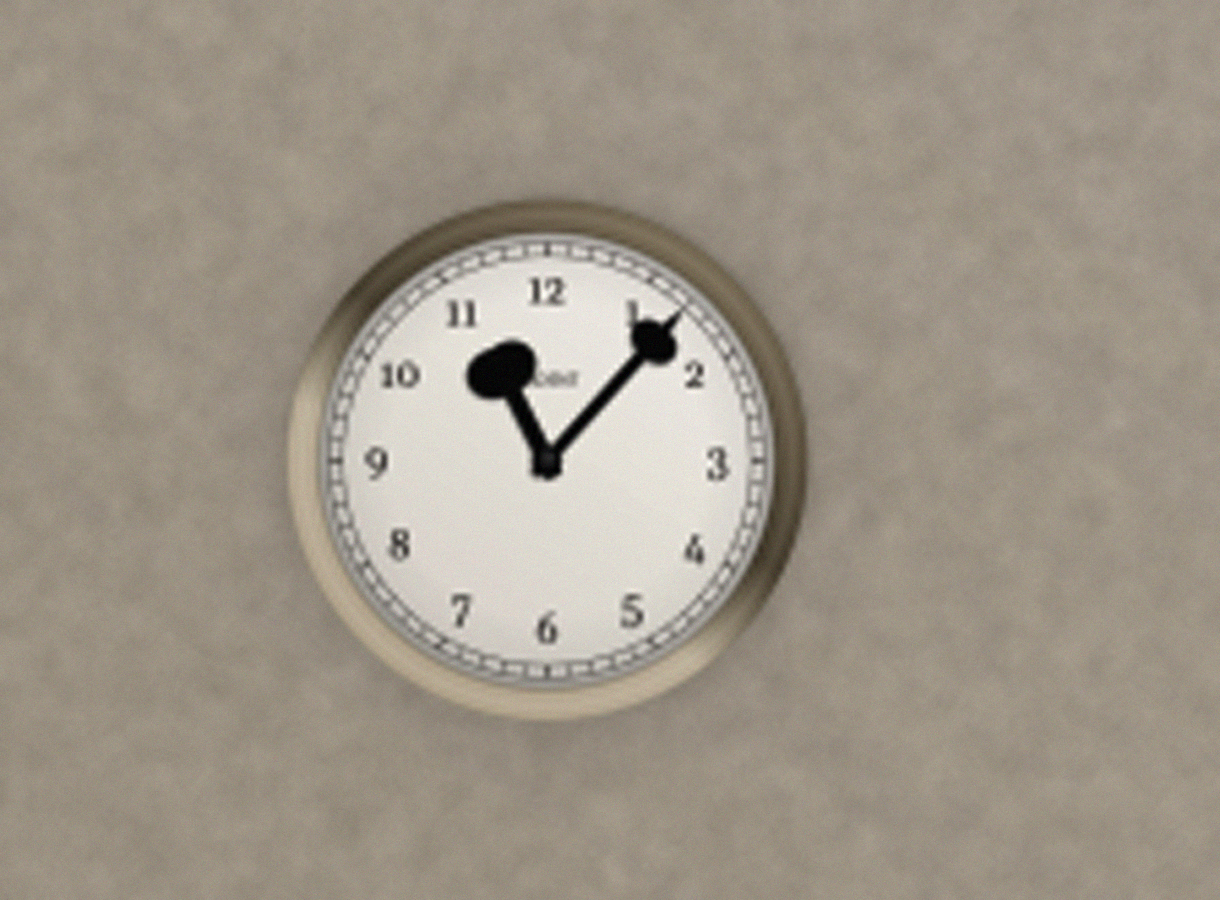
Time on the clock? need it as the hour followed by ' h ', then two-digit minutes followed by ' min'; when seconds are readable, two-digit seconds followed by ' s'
11 h 07 min
